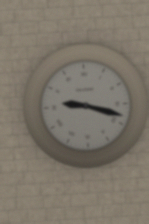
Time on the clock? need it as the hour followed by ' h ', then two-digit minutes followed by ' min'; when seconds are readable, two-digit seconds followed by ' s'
9 h 18 min
